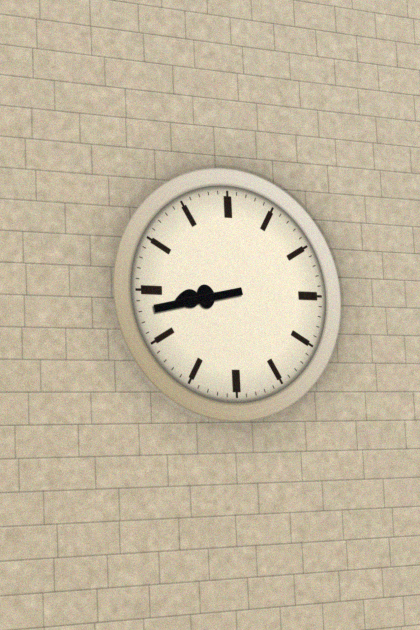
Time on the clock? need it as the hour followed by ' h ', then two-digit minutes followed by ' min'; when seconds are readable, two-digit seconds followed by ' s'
8 h 43 min
